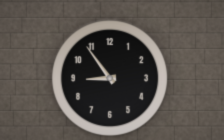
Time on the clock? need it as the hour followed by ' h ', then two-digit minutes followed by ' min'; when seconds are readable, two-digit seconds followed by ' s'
8 h 54 min
